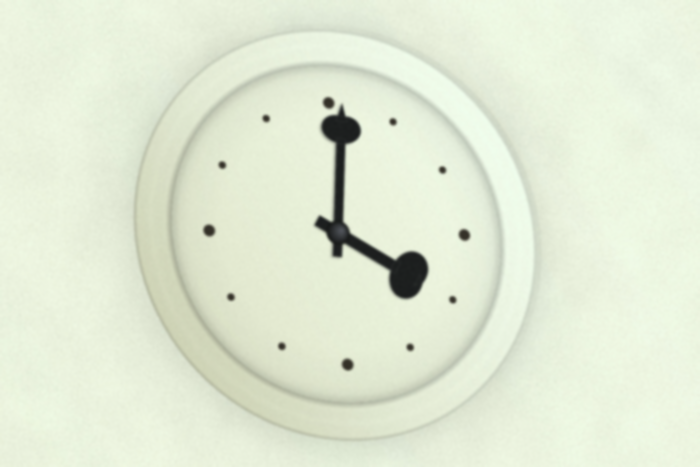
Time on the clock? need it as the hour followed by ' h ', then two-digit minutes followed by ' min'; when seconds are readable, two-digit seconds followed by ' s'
4 h 01 min
